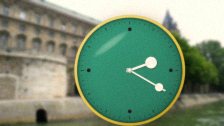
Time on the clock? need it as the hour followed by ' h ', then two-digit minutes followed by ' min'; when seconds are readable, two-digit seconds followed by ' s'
2 h 20 min
